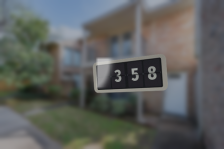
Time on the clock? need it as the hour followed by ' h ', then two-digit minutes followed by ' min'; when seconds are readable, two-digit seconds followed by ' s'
3 h 58 min
